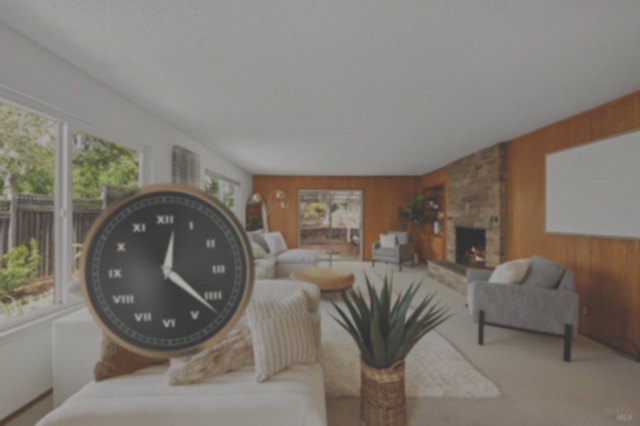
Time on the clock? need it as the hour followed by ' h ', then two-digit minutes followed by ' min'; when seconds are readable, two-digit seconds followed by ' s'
12 h 22 min
